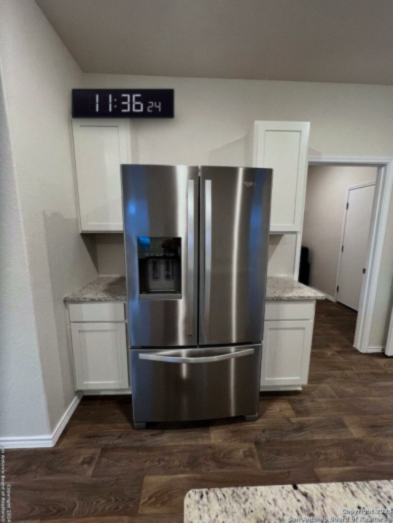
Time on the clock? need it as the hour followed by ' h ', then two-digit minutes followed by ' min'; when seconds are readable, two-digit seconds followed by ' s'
11 h 36 min
